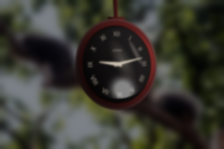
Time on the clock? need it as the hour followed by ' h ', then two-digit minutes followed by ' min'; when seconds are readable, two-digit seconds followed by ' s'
9 h 13 min
